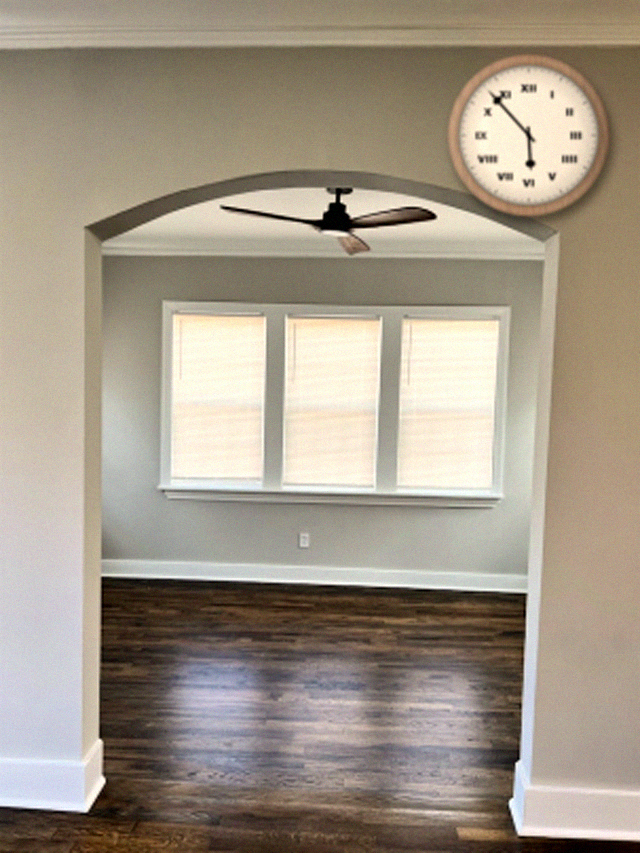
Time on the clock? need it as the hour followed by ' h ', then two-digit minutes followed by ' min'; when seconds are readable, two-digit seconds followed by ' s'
5 h 53 min
